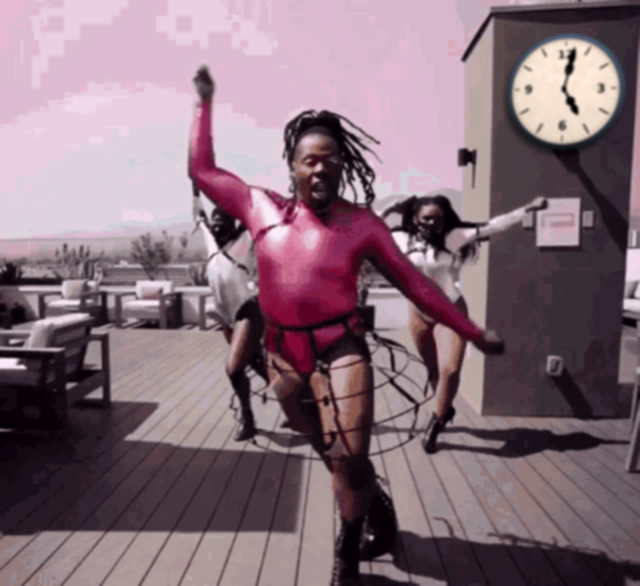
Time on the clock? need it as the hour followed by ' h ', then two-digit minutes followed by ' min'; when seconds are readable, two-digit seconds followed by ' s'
5 h 02 min
